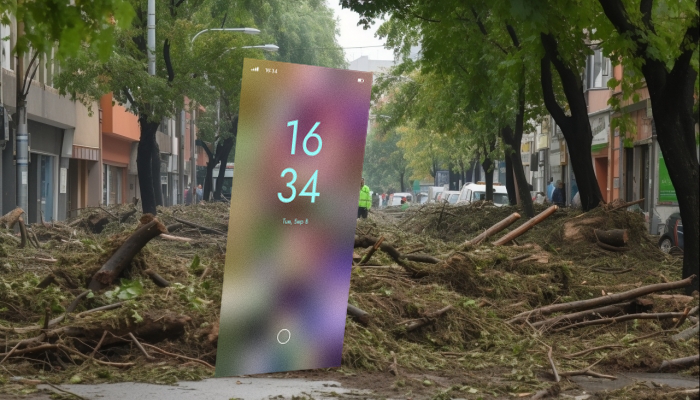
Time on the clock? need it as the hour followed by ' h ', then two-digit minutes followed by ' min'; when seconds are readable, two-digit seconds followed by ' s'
16 h 34 min
